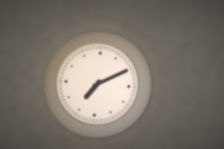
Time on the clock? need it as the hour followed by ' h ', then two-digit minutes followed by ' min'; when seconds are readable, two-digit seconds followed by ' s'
7 h 10 min
